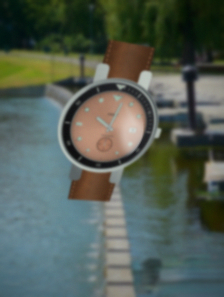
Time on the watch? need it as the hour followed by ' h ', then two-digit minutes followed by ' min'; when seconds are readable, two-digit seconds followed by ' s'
10 h 02 min
